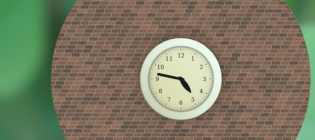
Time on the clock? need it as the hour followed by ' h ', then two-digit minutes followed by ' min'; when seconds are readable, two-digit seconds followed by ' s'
4 h 47 min
